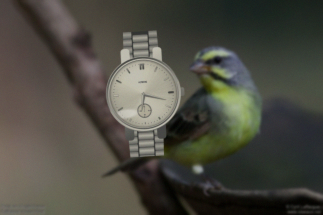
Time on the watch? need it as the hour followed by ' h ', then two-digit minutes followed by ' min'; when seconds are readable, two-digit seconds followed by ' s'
6 h 18 min
